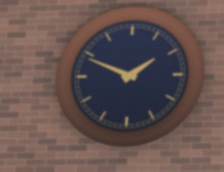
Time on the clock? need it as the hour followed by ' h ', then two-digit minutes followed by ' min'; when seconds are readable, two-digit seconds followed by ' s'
1 h 49 min
